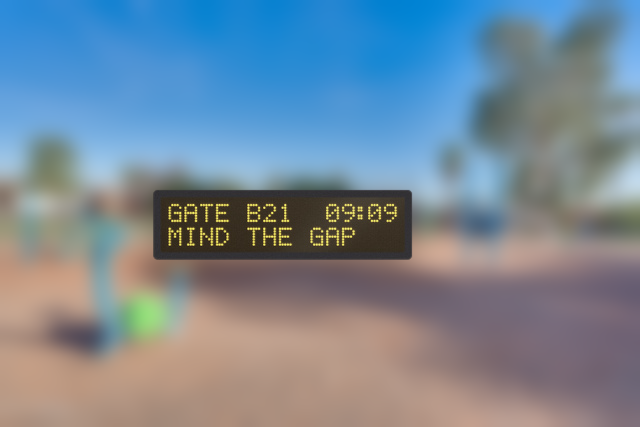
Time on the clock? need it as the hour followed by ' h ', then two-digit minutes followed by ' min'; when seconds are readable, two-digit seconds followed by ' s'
9 h 09 min
